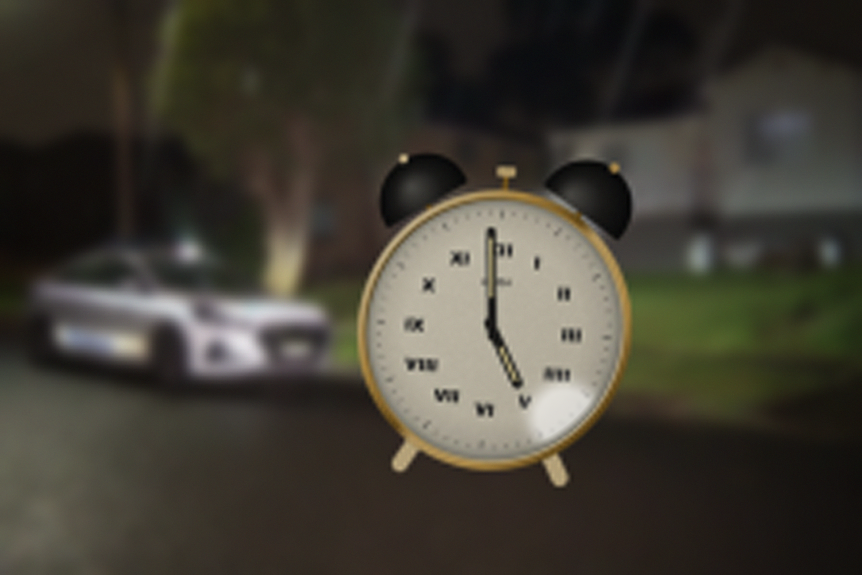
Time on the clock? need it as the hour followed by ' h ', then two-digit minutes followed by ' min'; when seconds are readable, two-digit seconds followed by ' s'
4 h 59 min
